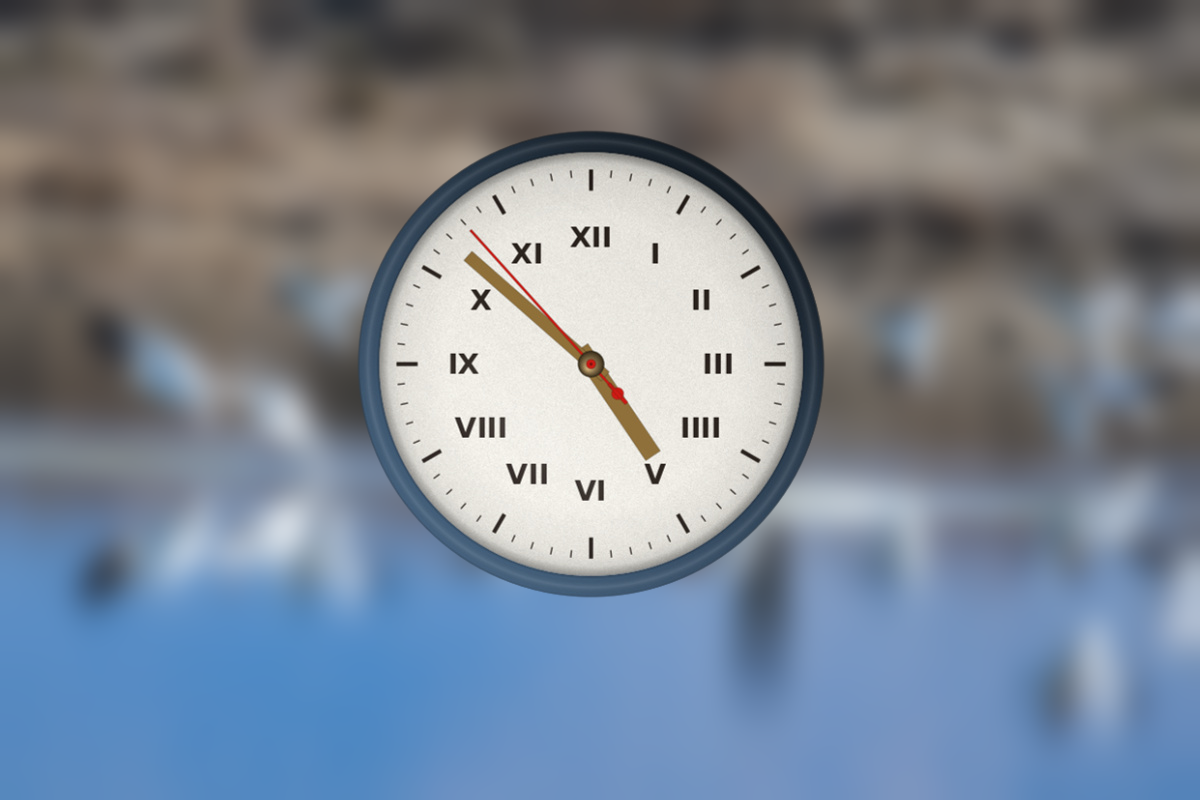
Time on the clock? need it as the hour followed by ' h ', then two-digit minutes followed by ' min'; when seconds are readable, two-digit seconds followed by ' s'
4 h 51 min 53 s
